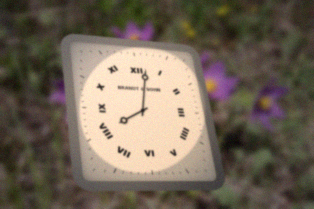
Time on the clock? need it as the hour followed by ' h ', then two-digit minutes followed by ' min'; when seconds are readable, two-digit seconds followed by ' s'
8 h 02 min
